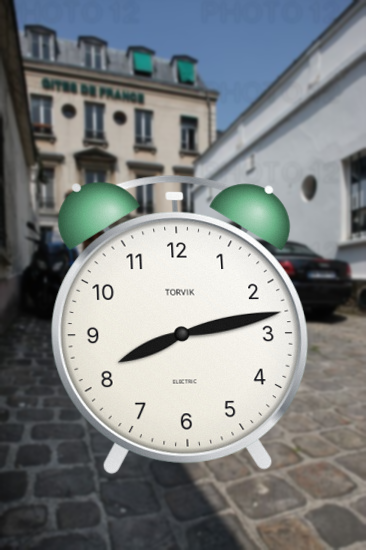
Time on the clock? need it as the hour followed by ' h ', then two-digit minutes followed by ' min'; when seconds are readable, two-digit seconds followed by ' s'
8 h 13 min
